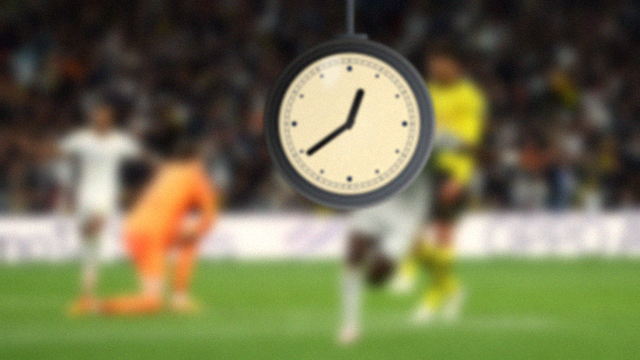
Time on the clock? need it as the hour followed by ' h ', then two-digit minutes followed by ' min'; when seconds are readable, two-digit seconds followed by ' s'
12 h 39 min
